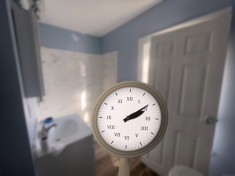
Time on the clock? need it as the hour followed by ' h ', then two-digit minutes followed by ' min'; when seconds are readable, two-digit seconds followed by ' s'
2 h 09 min
